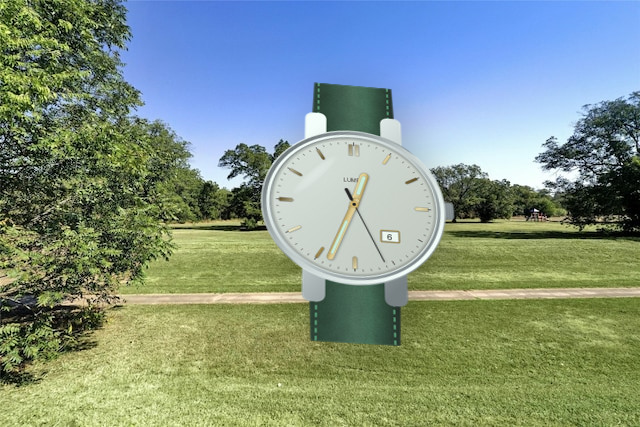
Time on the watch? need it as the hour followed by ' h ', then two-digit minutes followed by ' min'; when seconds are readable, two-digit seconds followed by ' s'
12 h 33 min 26 s
